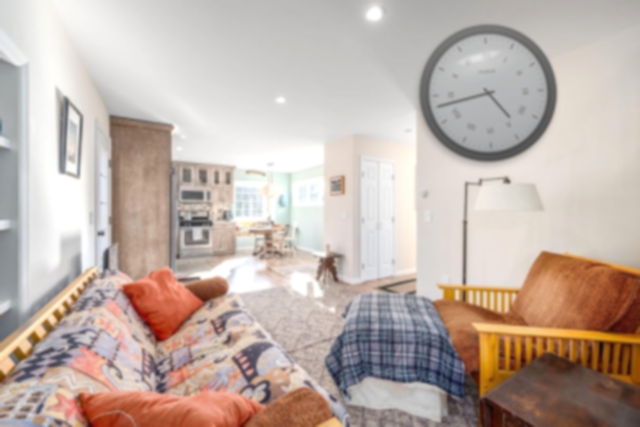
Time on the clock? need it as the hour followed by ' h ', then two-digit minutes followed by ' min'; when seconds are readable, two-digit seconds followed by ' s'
4 h 43 min
